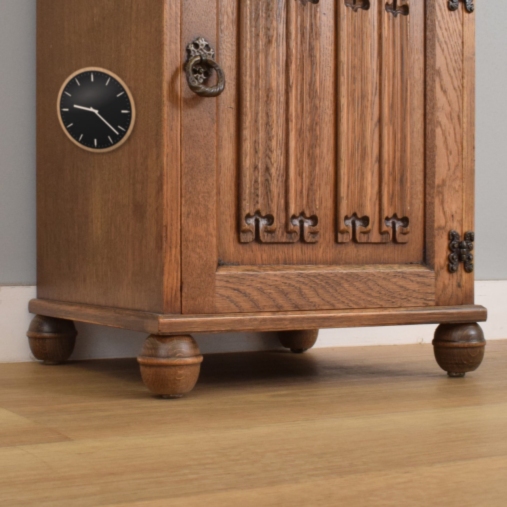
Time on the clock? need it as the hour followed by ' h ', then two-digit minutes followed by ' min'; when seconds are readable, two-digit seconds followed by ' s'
9 h 22 min
